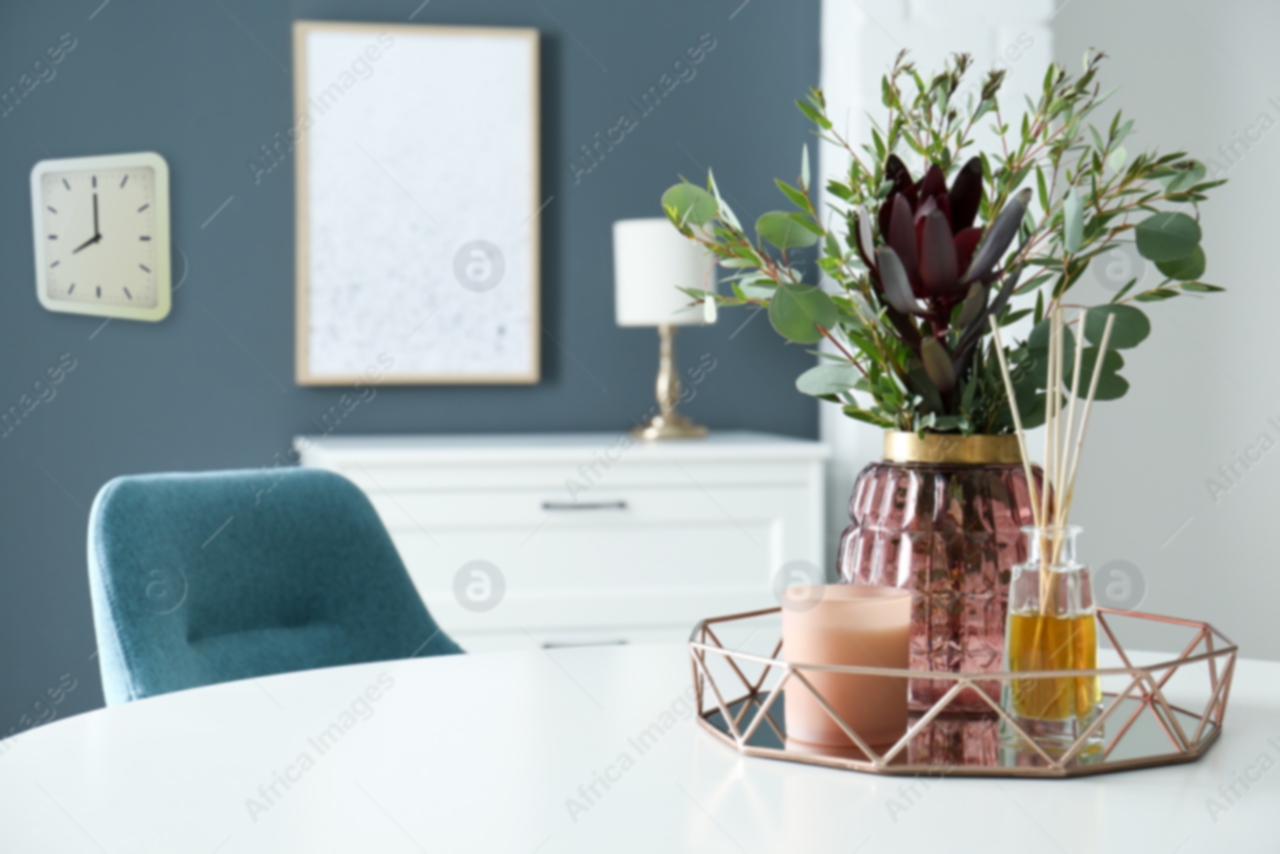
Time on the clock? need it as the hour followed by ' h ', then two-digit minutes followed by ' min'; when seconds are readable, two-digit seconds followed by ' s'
8 h 00 min
